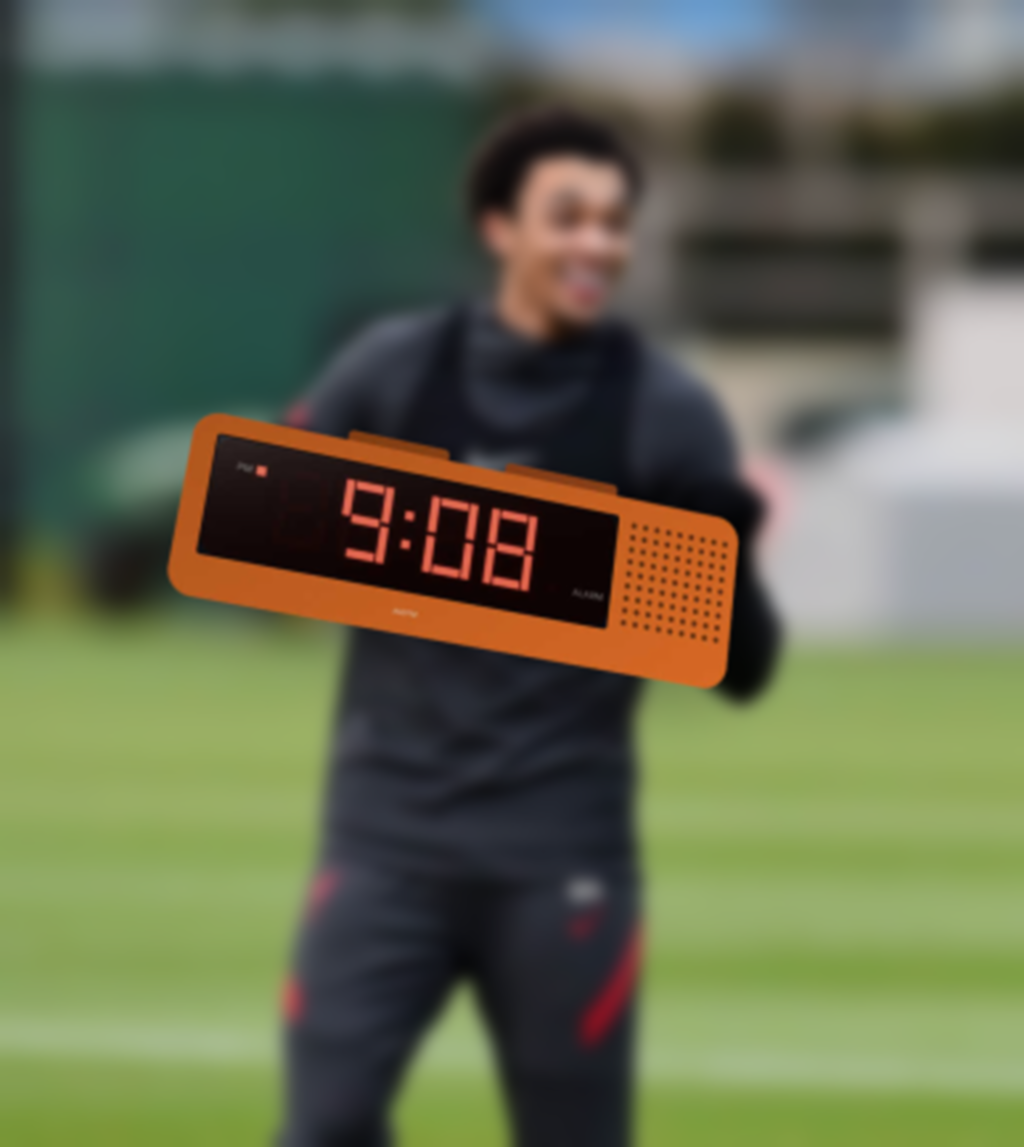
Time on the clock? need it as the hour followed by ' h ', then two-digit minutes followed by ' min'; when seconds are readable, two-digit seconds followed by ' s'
9 h 08 min
